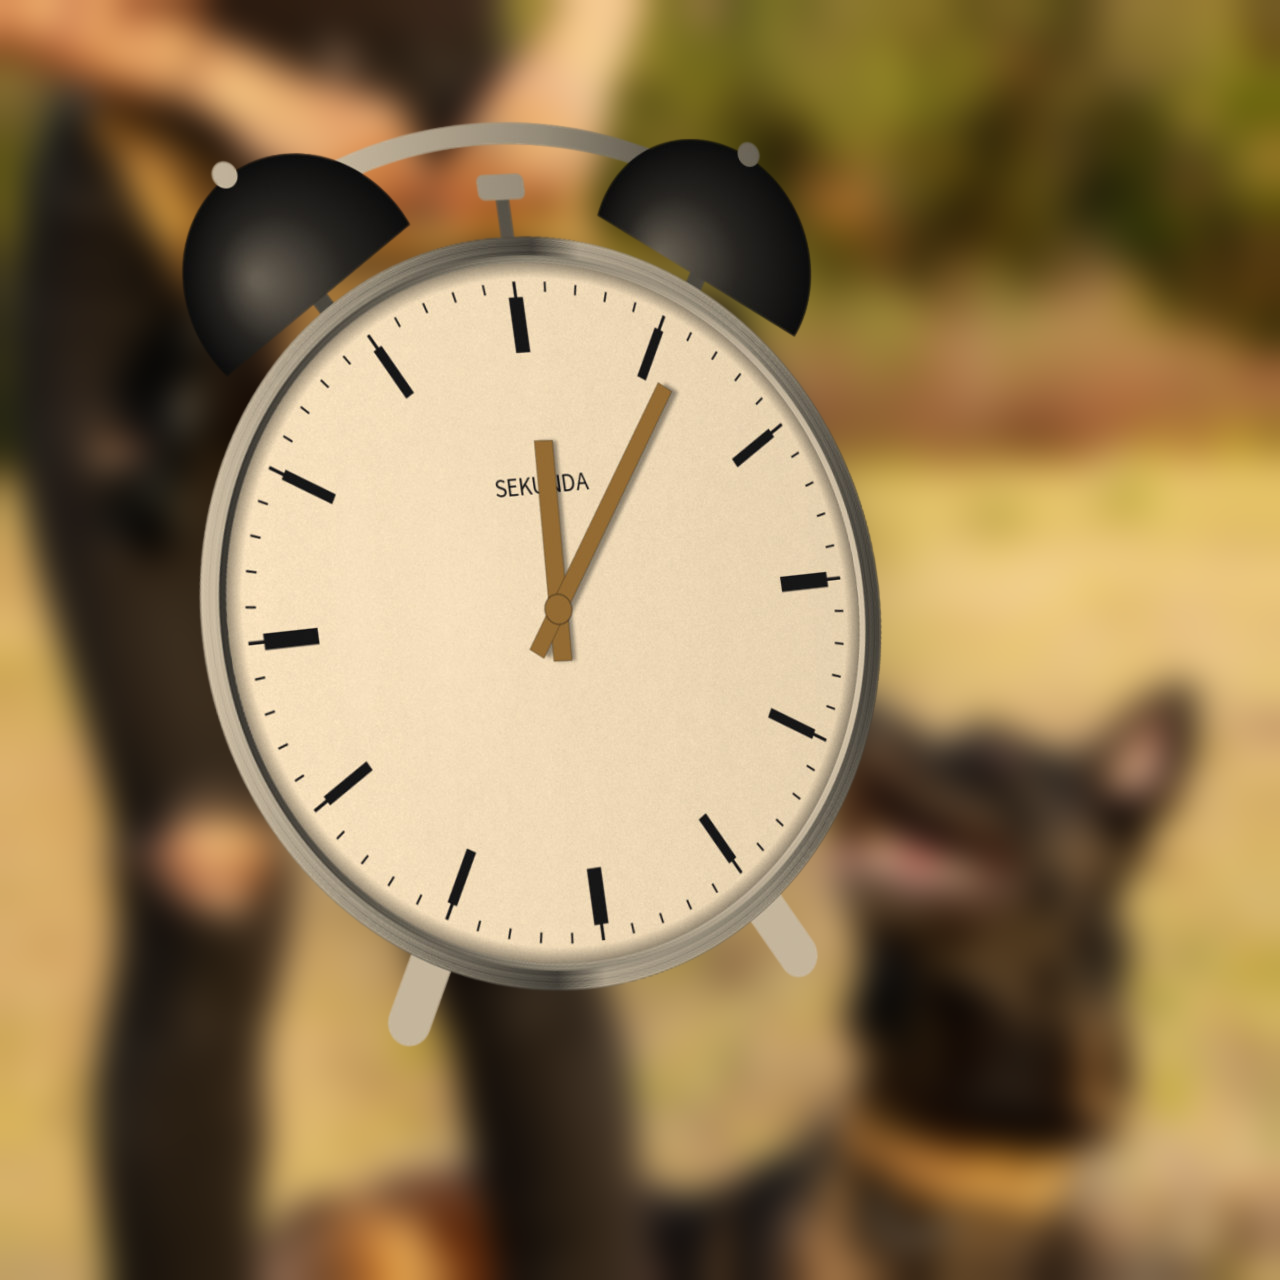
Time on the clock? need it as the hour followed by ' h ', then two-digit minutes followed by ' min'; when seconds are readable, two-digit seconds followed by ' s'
12 h 06 min
